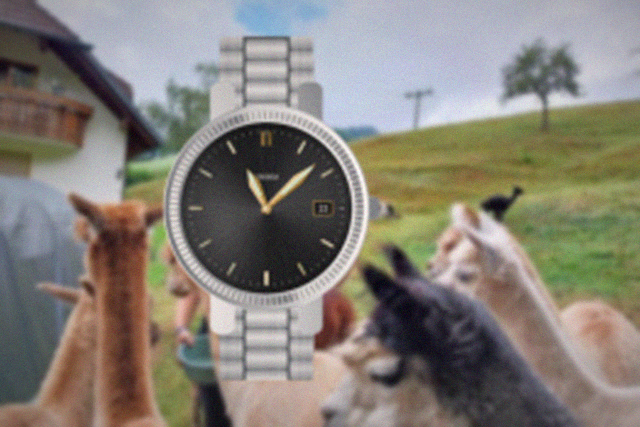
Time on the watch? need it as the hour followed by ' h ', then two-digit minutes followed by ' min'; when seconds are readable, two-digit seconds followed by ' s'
11 h 08 min
